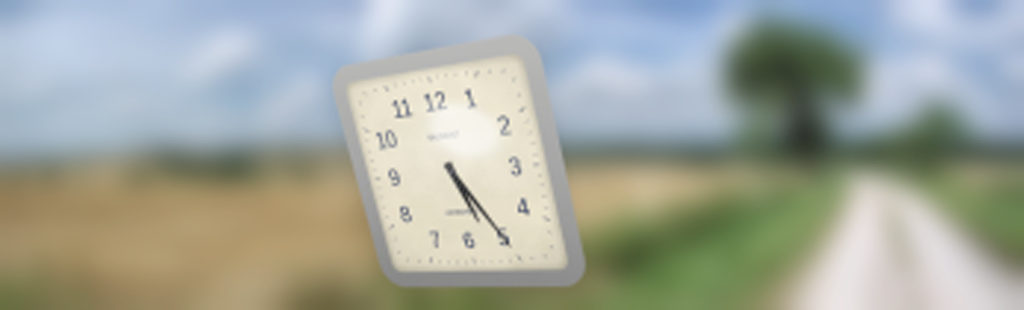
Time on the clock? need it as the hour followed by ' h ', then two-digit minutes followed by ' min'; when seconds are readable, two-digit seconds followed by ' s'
5 h 25 min
